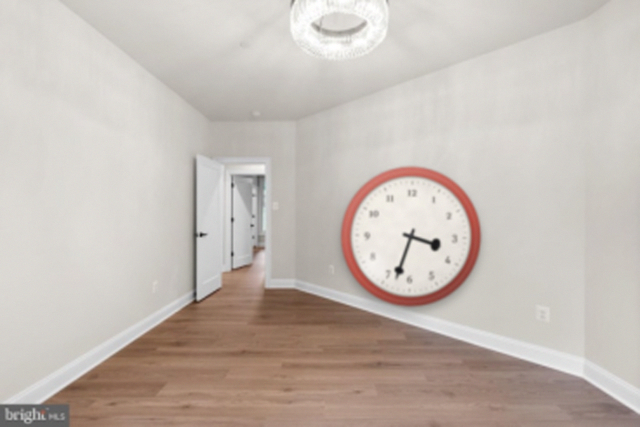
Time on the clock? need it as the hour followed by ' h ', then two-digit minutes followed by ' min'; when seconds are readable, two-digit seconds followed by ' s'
3 h 33 min
